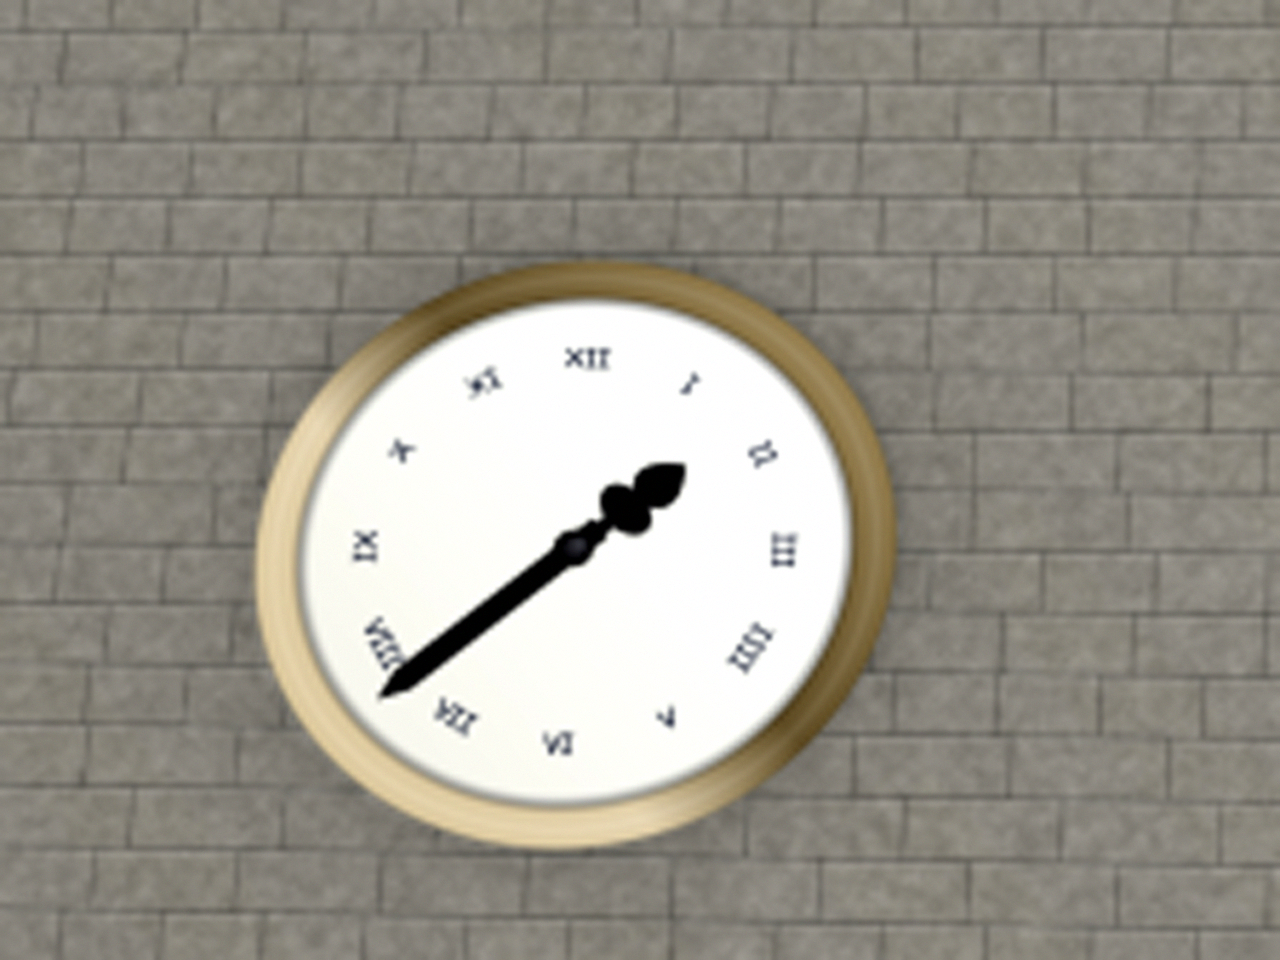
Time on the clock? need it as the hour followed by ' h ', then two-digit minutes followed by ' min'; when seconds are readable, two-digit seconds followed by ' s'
1 h 38 min
